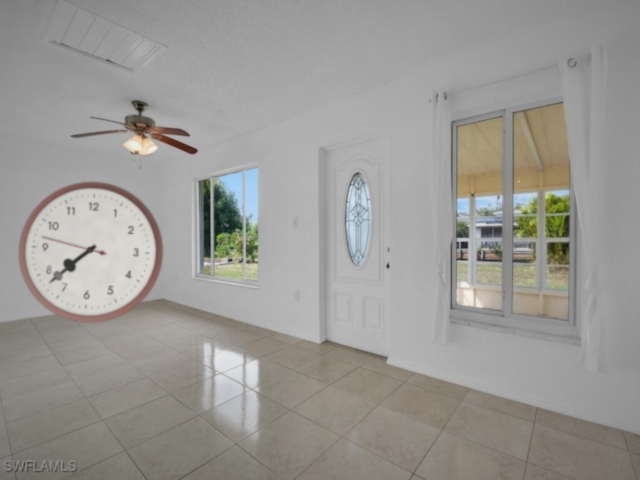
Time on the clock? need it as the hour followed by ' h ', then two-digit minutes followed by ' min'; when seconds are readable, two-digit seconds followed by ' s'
7 h 37 min 47 s
